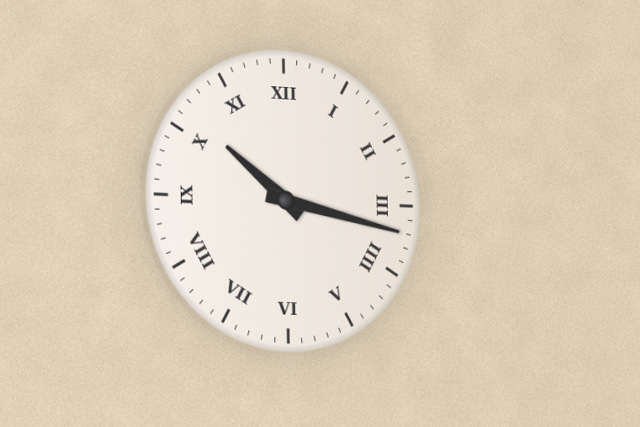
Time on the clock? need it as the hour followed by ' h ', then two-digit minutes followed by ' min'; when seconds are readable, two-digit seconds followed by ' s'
10 h 17 min
